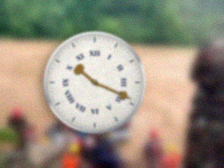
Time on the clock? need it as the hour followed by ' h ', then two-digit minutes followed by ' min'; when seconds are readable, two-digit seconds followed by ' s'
10 h 19 min
